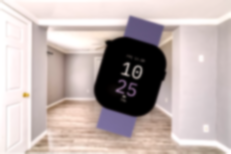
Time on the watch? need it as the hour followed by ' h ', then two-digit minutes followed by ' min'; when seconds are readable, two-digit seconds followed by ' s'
10 h 25 min
